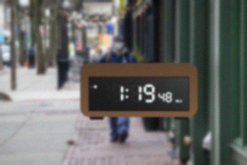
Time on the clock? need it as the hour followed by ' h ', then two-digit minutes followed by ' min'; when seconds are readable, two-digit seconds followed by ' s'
1 h 19 min
